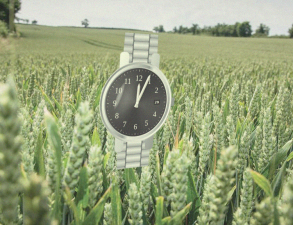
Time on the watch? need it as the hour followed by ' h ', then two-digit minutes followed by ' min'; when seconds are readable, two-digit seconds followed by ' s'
12 h 04 min
